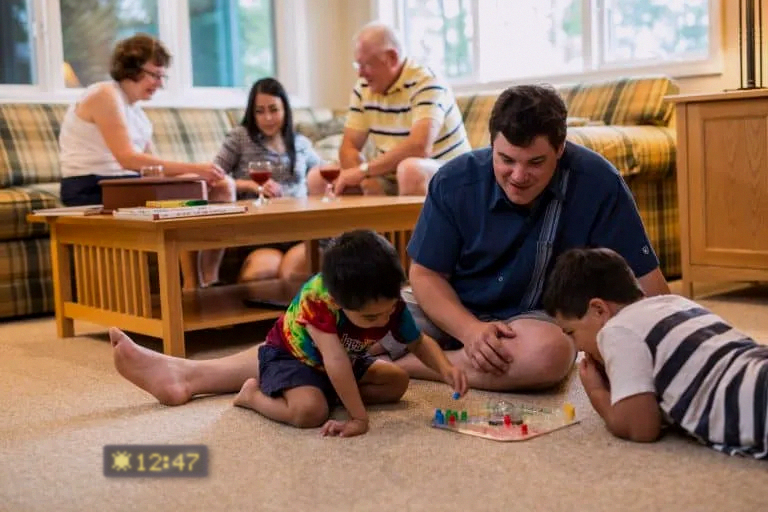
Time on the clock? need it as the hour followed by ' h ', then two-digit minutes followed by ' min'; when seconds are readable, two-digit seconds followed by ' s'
12 h 47 min
